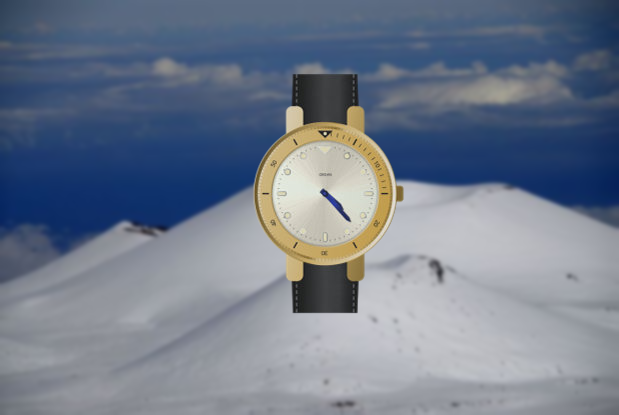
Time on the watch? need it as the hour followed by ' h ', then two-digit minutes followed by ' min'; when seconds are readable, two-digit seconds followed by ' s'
4 h 23 min
